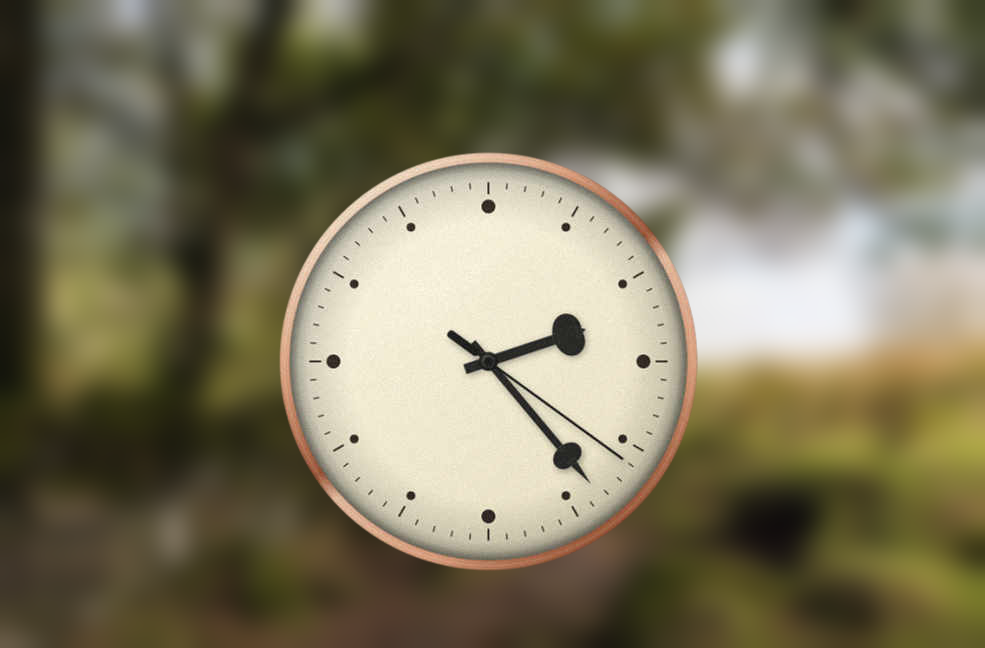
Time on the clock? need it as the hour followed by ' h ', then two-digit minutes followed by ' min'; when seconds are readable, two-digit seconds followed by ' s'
2 h 23 min 21 s
